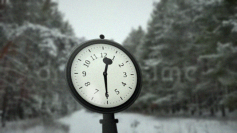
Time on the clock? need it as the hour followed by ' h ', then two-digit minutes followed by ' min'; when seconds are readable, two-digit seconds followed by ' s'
12 h 30 min
